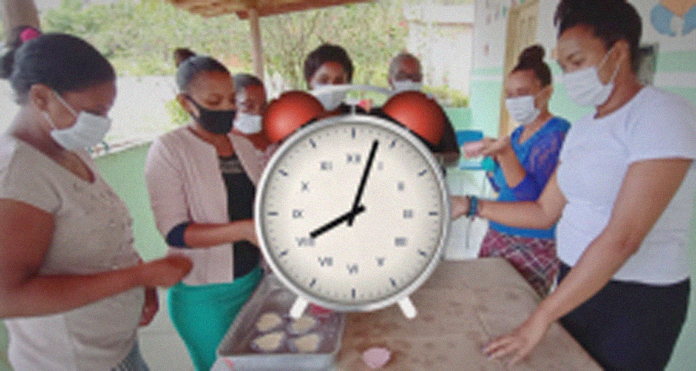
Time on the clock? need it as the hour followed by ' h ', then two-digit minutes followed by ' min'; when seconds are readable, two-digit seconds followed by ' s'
8 h 03 min
